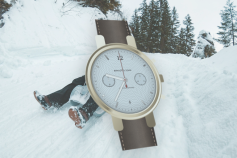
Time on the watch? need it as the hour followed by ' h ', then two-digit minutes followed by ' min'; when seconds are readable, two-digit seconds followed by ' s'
9 h 36 min
